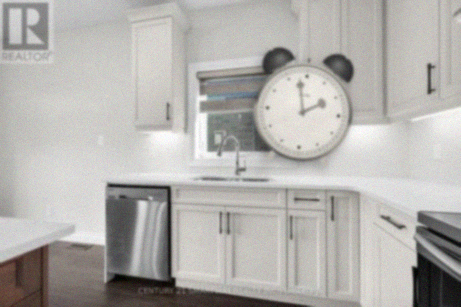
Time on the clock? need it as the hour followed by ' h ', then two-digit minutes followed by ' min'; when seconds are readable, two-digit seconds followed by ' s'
1 h 58 min
